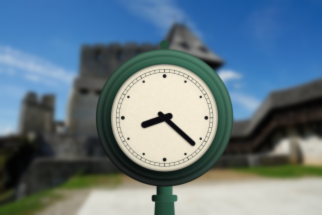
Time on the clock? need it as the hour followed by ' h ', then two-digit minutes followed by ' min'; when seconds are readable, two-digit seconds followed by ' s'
8 h 22 min
